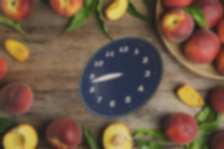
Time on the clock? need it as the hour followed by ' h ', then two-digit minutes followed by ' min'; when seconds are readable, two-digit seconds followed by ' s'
8 h 43 min
